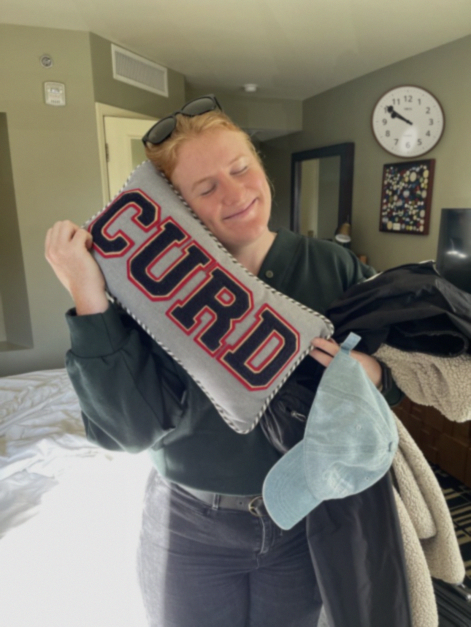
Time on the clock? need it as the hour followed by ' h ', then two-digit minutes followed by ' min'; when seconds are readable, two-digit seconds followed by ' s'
9 h 51 min
